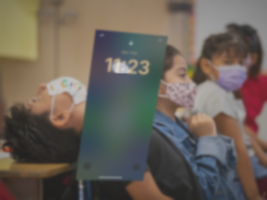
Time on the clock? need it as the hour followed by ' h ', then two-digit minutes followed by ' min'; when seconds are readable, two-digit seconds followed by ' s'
11 h 23 min
